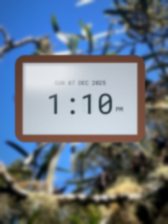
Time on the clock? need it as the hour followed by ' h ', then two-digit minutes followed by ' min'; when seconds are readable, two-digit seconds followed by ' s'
1 h 10 min
